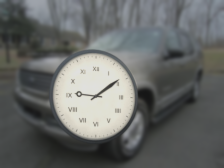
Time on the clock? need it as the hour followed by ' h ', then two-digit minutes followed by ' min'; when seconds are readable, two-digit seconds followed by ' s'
9 h 09 min
